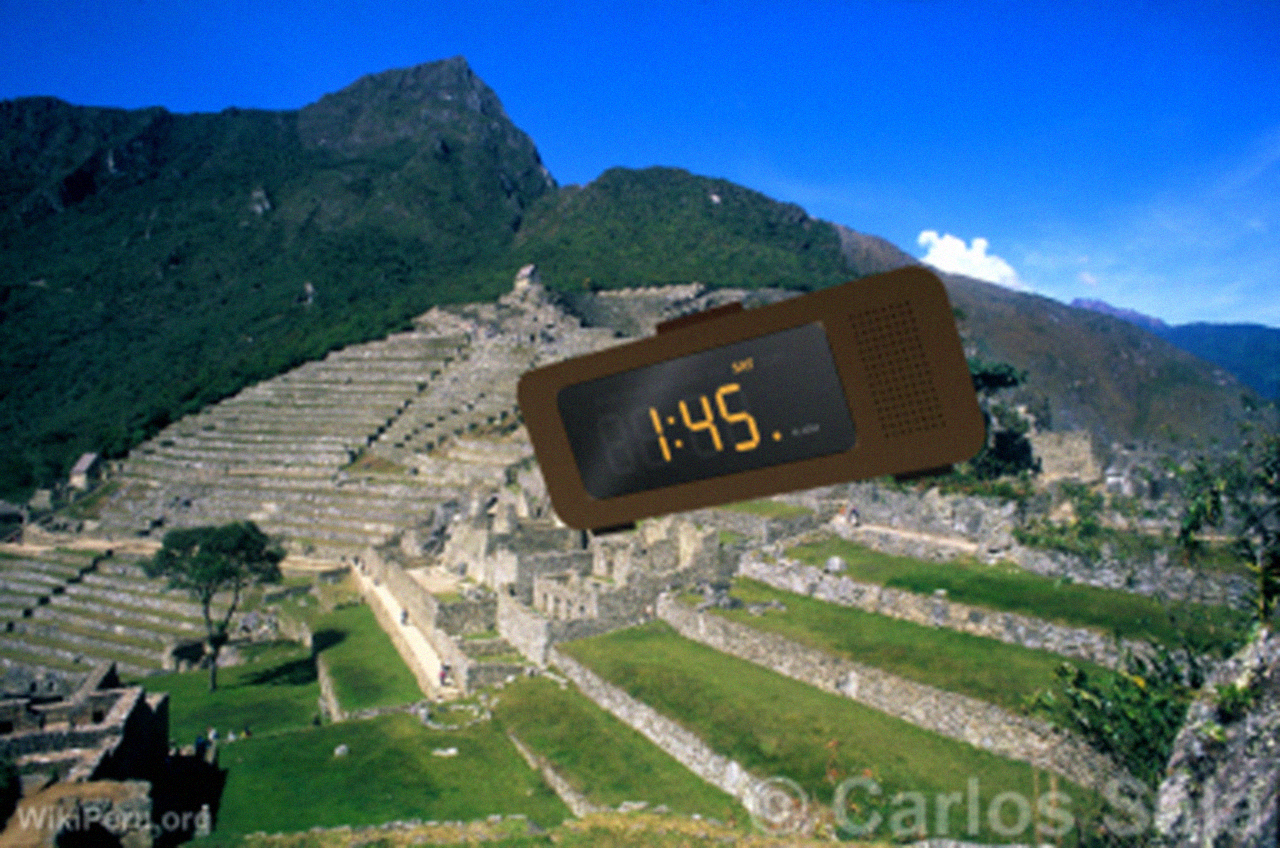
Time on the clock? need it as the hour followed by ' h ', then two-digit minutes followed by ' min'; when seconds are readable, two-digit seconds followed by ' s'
1 h 45 min
